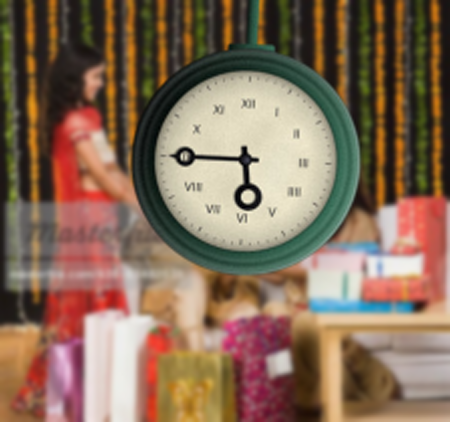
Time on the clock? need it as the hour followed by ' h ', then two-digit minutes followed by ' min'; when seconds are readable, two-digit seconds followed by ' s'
5 h 45 min
